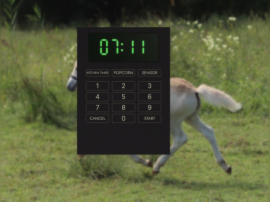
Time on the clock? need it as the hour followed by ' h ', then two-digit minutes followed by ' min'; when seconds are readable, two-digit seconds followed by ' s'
7 h 11 min
